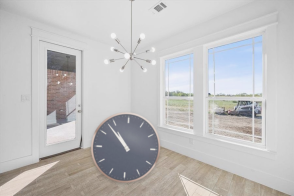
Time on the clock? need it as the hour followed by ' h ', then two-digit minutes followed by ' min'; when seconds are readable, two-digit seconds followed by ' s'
10 h 53 min
